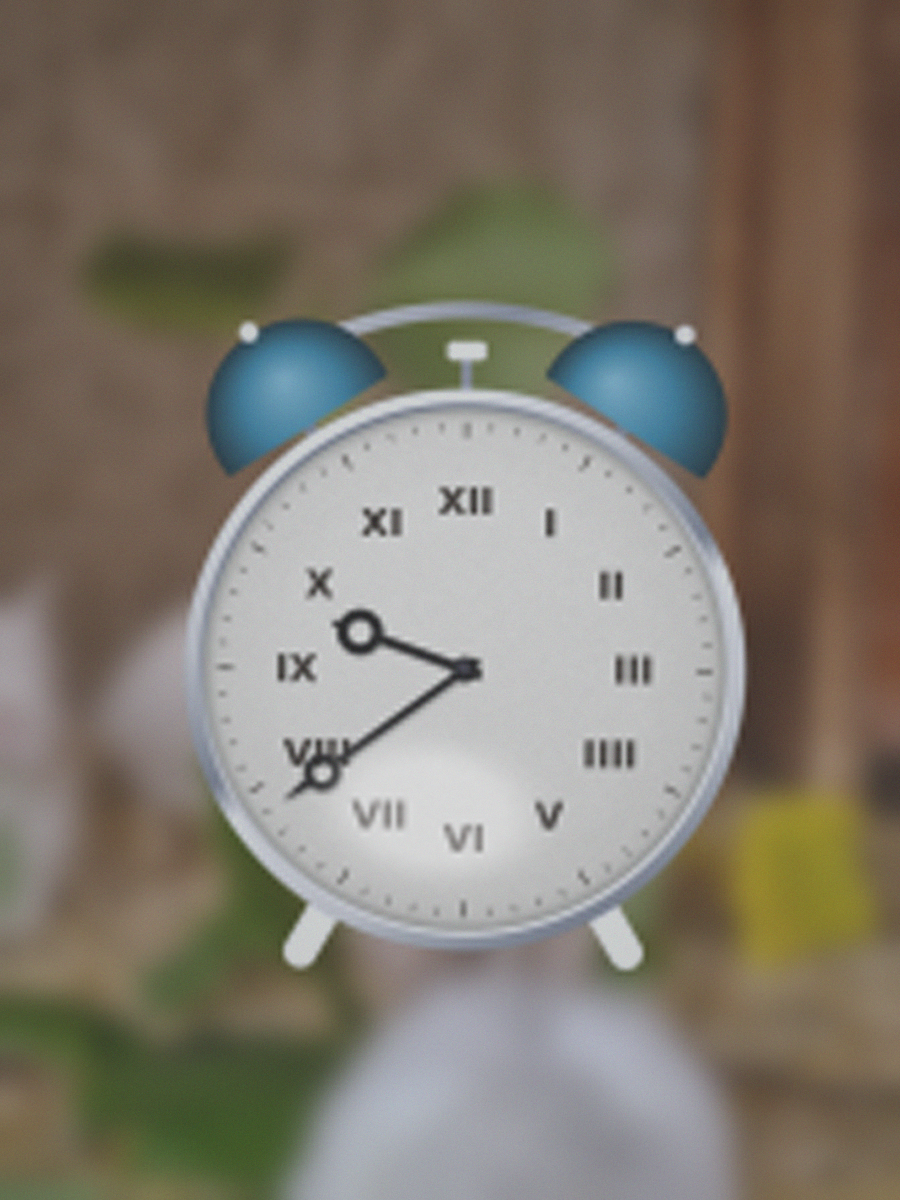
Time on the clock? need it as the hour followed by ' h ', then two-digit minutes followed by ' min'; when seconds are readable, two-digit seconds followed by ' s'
9 h 39 min
